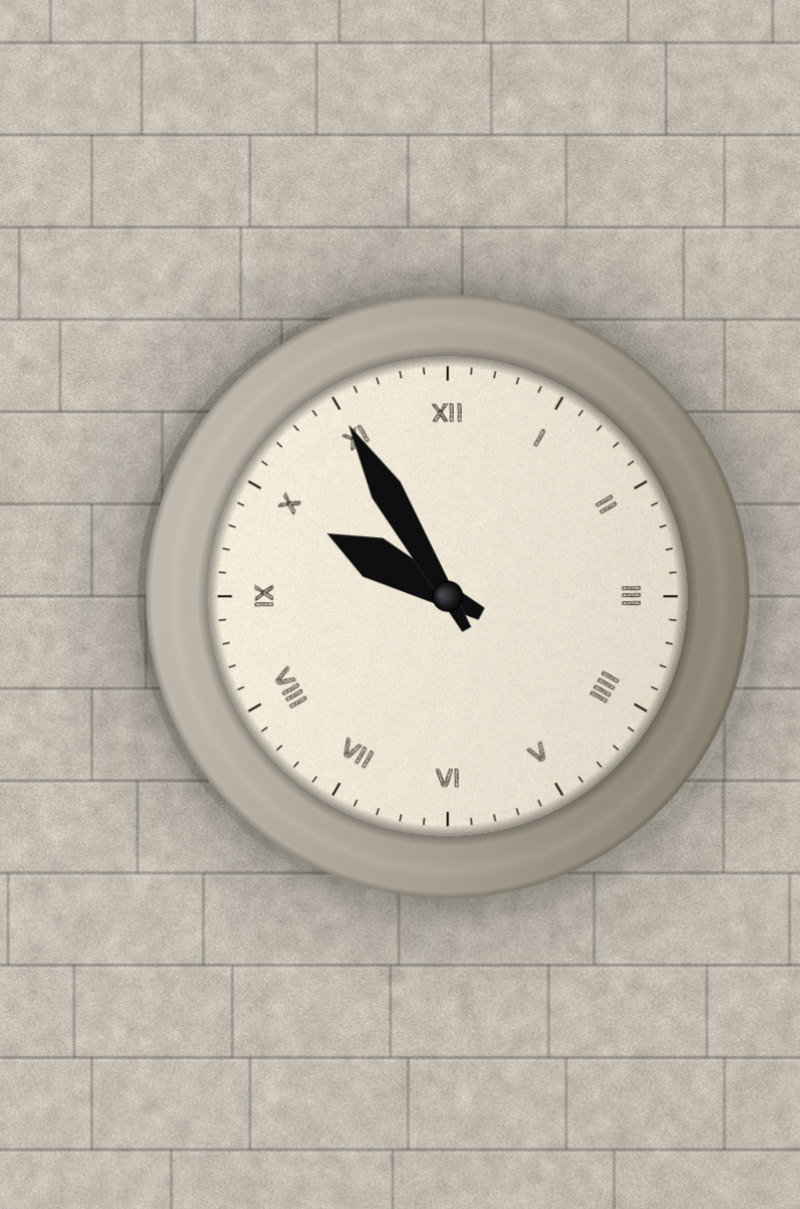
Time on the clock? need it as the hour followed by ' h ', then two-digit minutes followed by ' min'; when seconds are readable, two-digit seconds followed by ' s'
9 h 55 min
